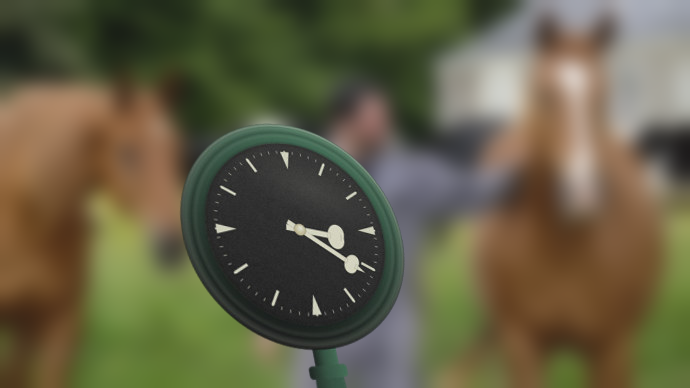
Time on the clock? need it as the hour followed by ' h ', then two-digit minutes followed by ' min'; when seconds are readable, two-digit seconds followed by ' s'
3 h 21 min
